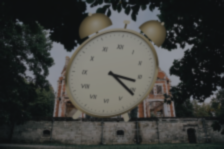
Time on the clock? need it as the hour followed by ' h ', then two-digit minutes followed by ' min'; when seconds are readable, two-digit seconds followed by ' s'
3 h 21 min
